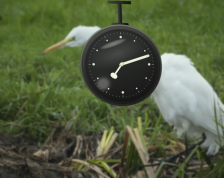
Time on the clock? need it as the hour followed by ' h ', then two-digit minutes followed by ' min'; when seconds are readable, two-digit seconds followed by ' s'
7 h 12 min
